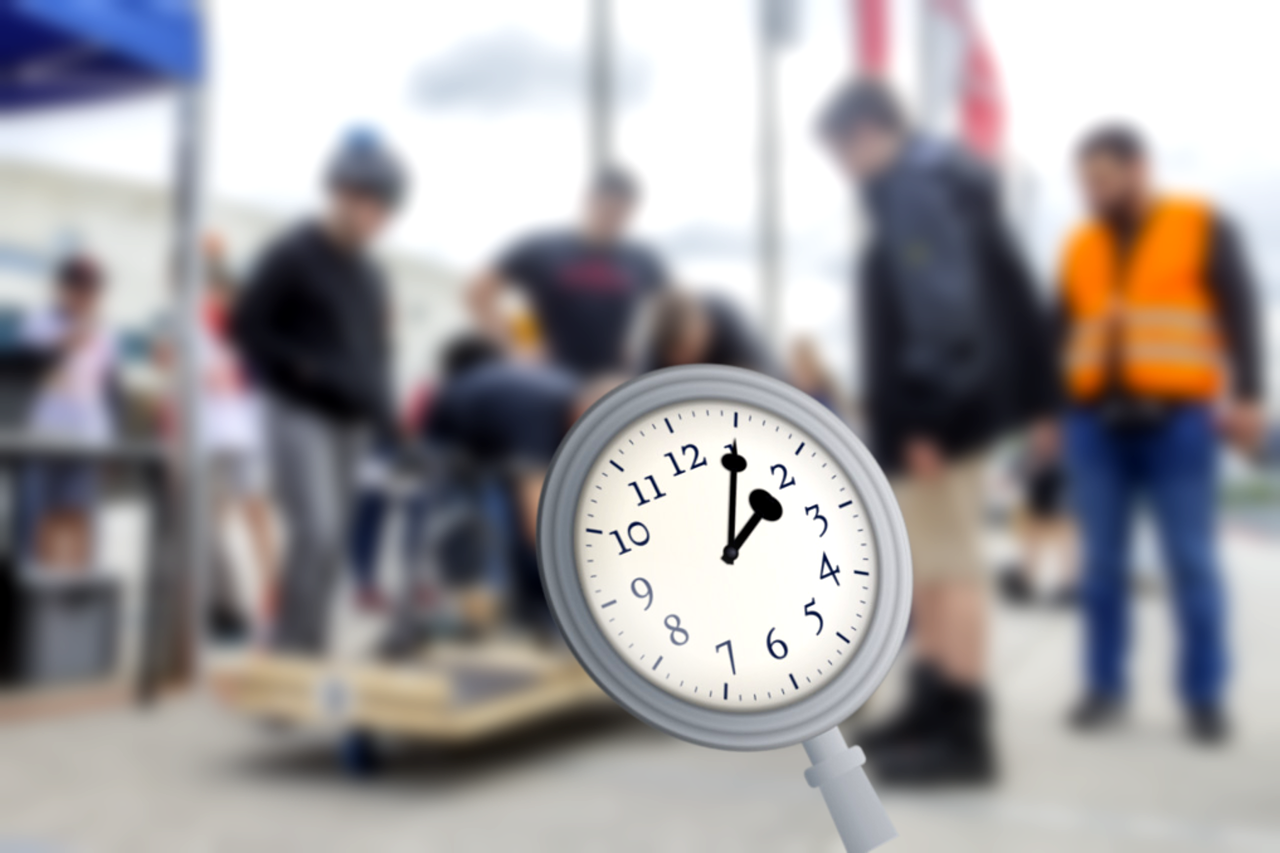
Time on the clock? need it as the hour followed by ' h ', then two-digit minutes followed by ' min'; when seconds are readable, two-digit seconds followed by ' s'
2 h 05 min
